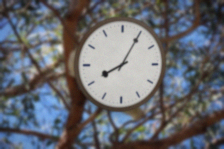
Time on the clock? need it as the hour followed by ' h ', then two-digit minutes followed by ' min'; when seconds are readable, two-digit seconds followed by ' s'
8 h 05 min
